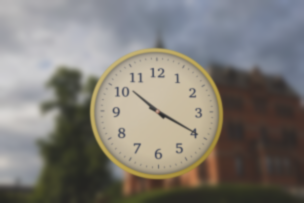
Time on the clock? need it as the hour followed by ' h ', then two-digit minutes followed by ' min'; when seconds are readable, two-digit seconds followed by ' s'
10 h 20 min
